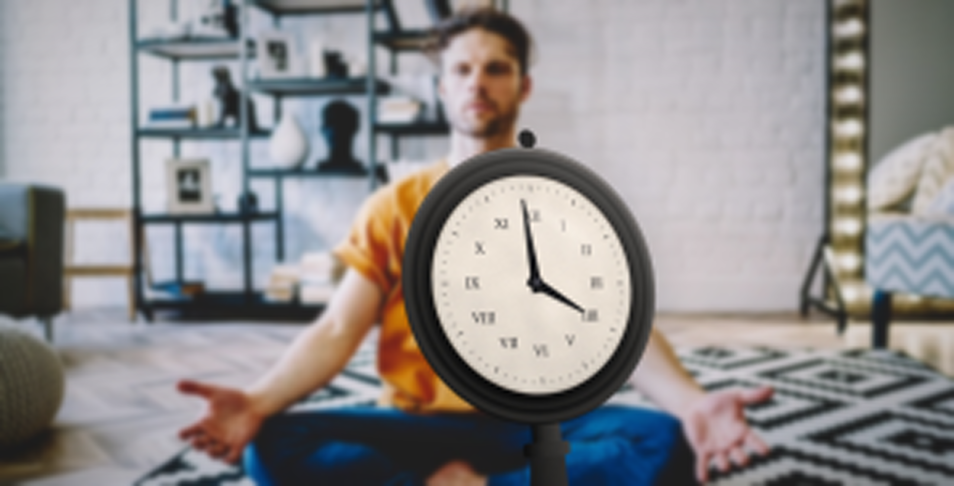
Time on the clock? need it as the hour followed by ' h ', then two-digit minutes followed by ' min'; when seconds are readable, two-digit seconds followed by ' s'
3 h 59 min
